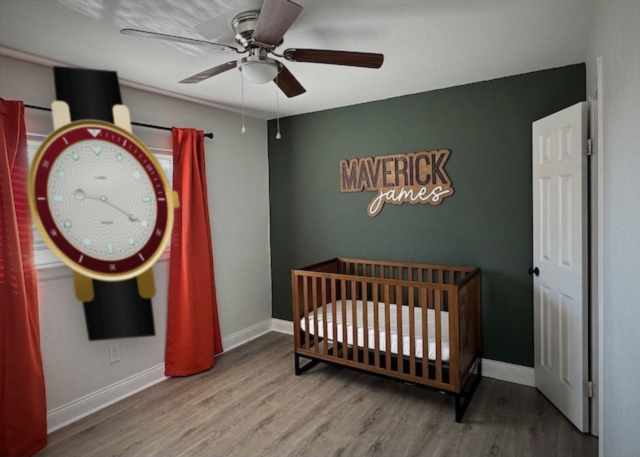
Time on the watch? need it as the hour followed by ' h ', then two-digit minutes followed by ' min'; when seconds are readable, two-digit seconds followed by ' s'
9 h 20 min
